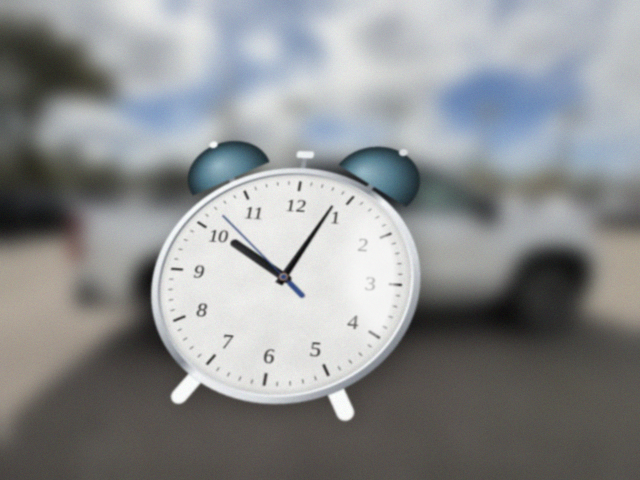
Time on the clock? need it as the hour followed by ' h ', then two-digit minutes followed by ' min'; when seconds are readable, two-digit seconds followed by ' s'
10 h 03 min 52 s
